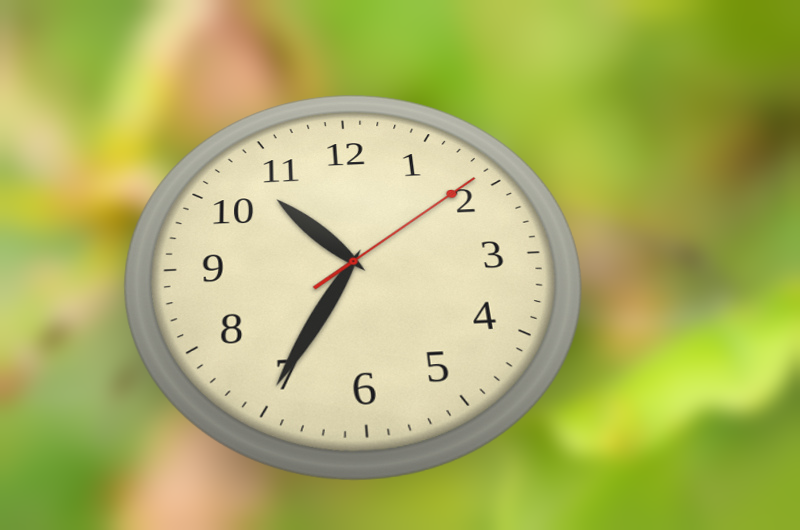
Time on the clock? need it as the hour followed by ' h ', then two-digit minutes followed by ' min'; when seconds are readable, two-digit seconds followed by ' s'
10 h 35 min 09 s
